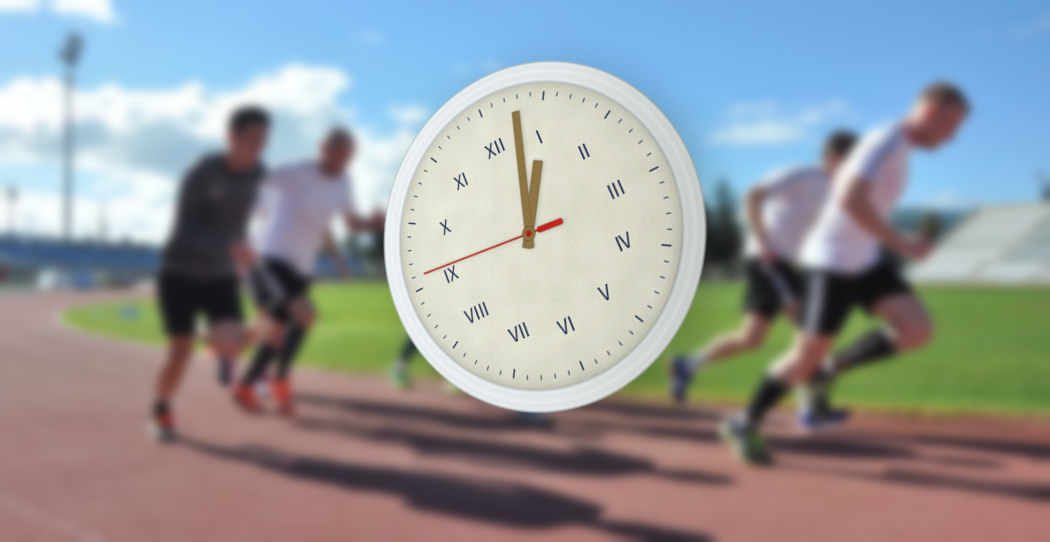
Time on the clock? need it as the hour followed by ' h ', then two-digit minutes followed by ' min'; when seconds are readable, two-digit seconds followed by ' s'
1 h 02 min 46 s
